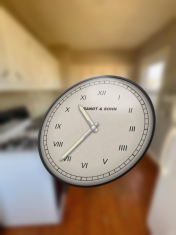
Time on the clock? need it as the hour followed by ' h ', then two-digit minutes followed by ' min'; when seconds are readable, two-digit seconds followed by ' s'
10 h 36 min
